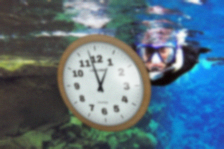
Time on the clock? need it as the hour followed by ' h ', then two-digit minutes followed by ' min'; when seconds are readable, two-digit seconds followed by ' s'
12 h 58 min
